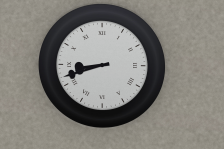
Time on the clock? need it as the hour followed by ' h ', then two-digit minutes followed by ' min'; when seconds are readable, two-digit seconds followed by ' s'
8 h 42 min
